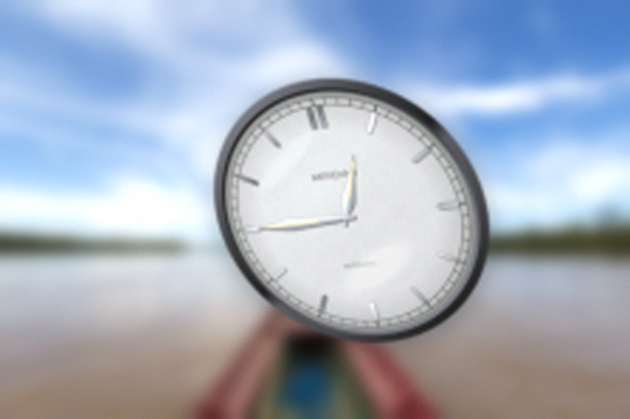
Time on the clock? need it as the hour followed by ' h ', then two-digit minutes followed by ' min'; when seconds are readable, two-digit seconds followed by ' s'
12 h 45 min
